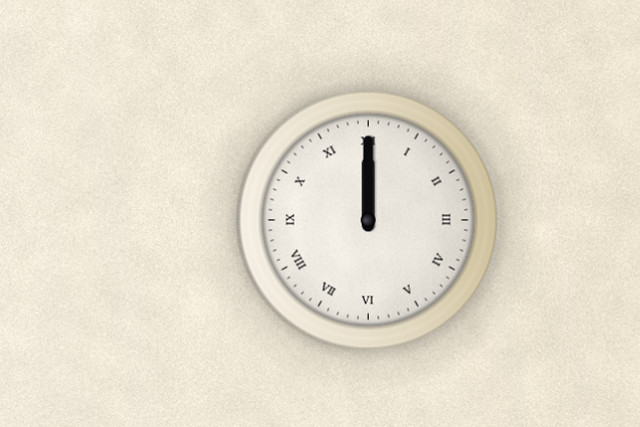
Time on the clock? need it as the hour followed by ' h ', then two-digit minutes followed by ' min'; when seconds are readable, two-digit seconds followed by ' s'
12 h 00 min
